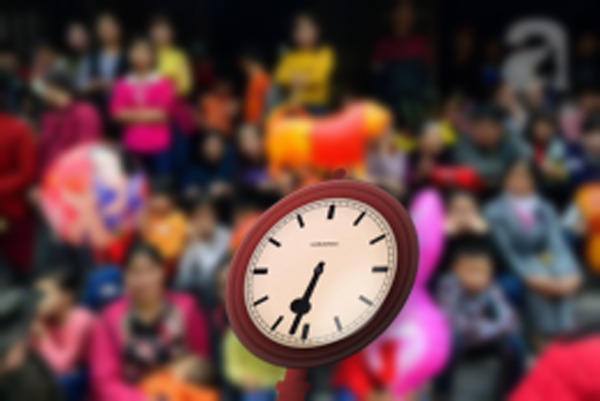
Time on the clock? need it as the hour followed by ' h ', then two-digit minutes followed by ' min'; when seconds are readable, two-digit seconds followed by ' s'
6 h 32 min
